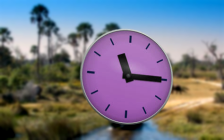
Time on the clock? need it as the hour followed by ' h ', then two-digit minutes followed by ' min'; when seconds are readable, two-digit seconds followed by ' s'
11 h 15 min
